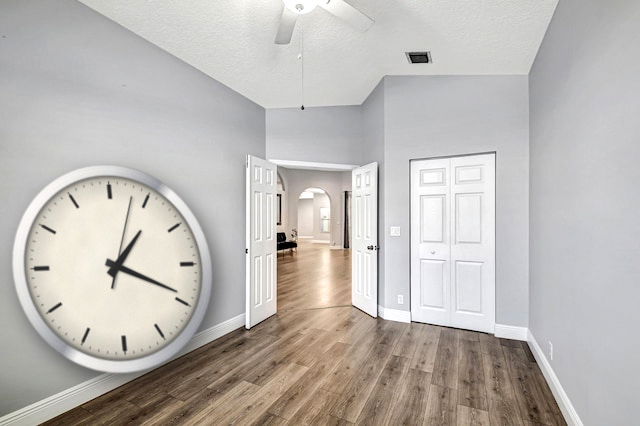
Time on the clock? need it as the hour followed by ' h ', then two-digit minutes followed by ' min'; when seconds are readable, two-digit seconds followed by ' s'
1 h 19 min 03 s
